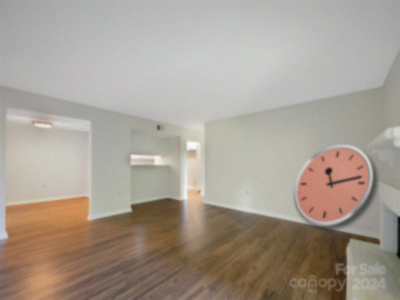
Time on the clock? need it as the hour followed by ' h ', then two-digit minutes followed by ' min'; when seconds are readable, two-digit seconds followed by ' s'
11 h 13 min
